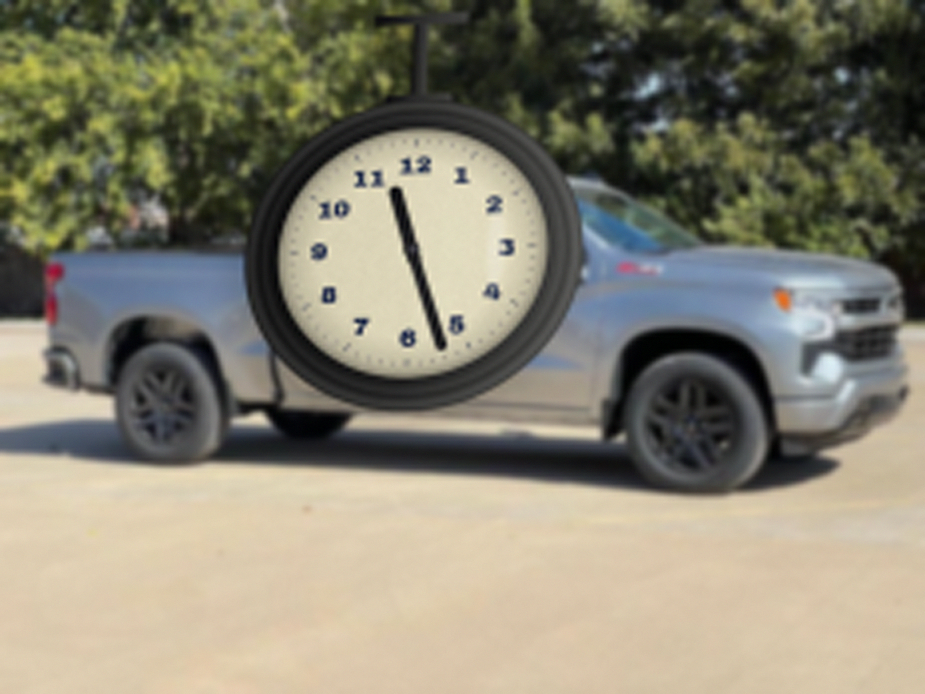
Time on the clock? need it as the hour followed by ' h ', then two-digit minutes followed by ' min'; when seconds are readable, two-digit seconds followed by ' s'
11 h 27 min
